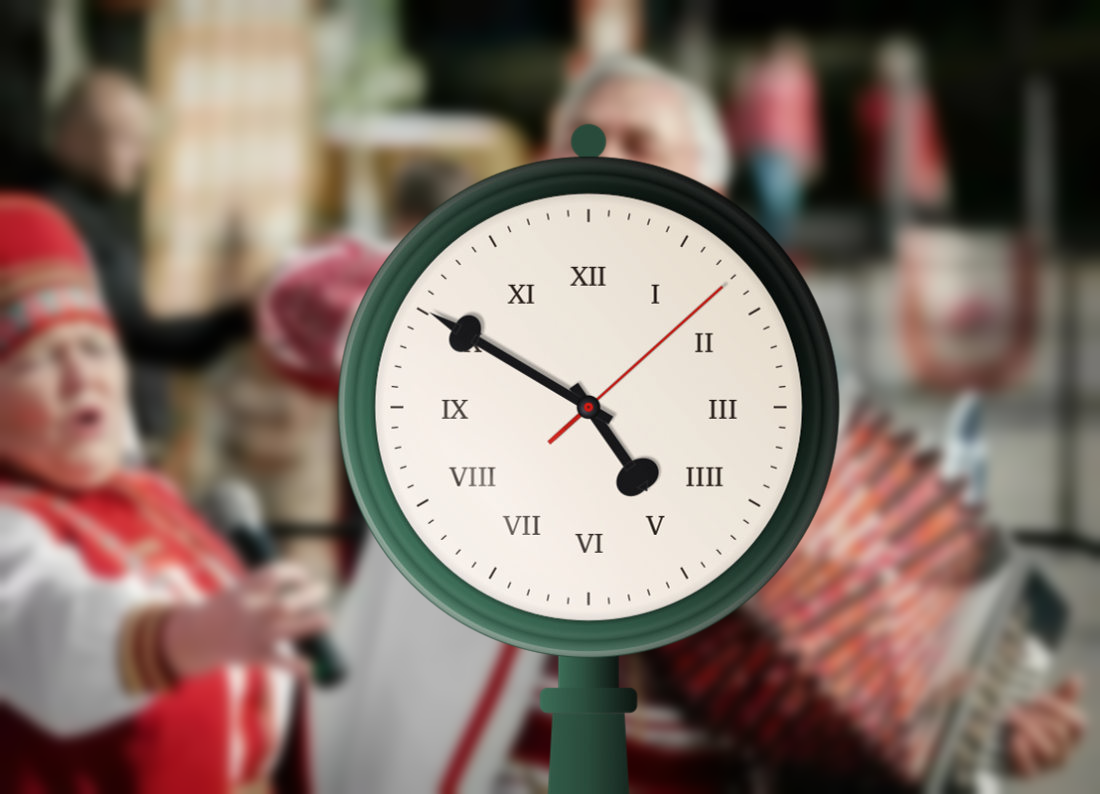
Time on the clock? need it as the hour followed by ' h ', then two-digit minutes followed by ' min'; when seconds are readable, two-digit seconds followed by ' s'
4 h 50 min 08 s
